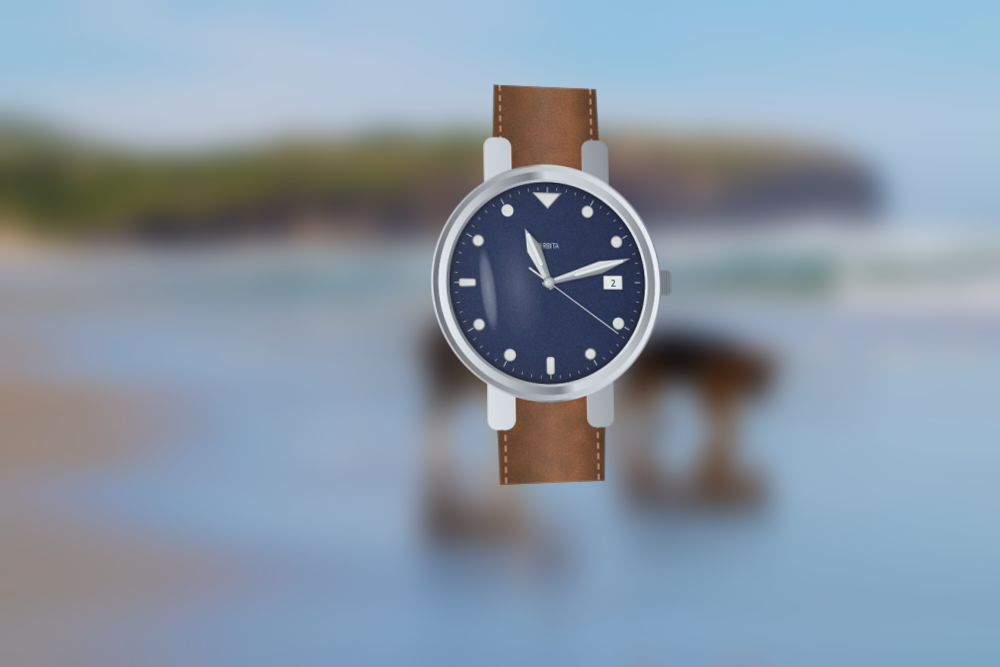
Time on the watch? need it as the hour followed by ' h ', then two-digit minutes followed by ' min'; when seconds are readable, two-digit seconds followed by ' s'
11 h 12 min 21 s
